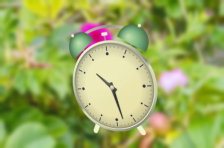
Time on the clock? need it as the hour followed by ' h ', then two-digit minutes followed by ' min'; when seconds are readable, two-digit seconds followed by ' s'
10 h 28 min
